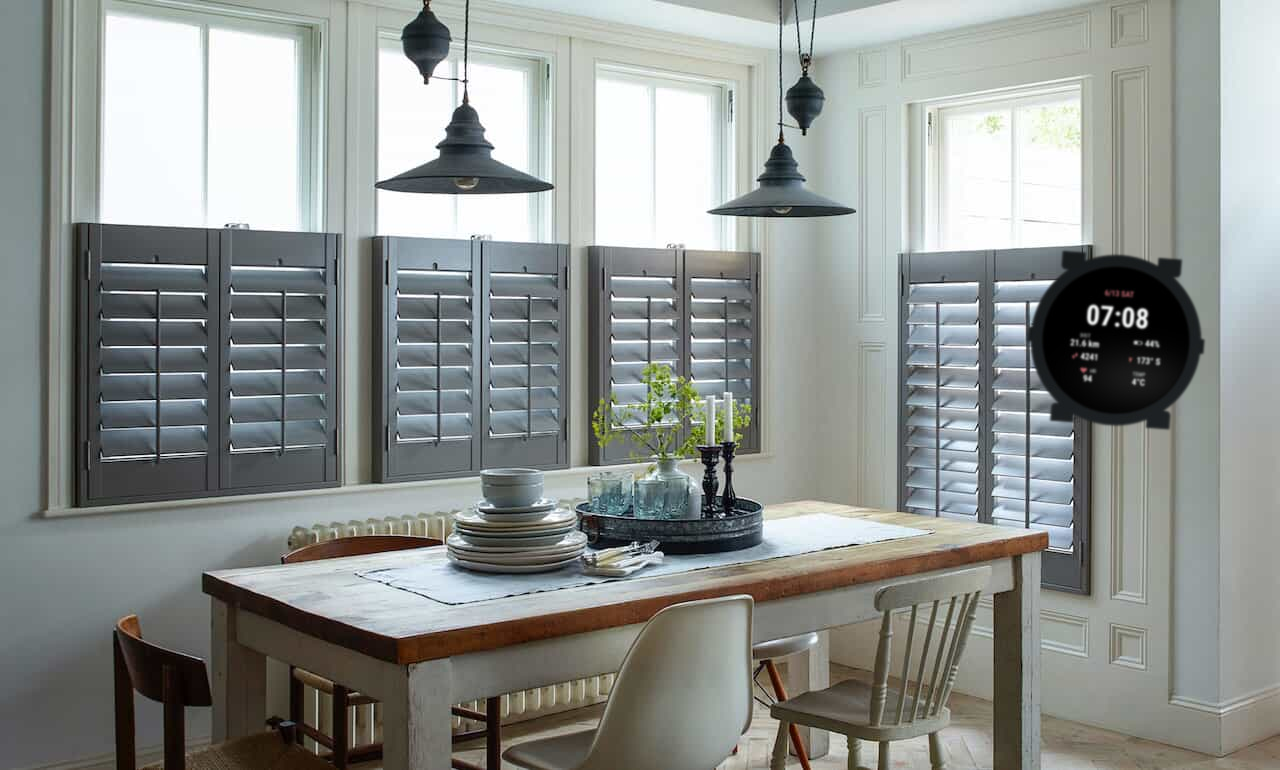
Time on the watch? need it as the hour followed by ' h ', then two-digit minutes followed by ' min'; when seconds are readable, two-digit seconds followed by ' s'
7 h 08 min
